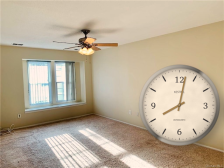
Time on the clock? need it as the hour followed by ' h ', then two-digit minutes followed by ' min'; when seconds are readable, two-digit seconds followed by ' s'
8 h 02 min
